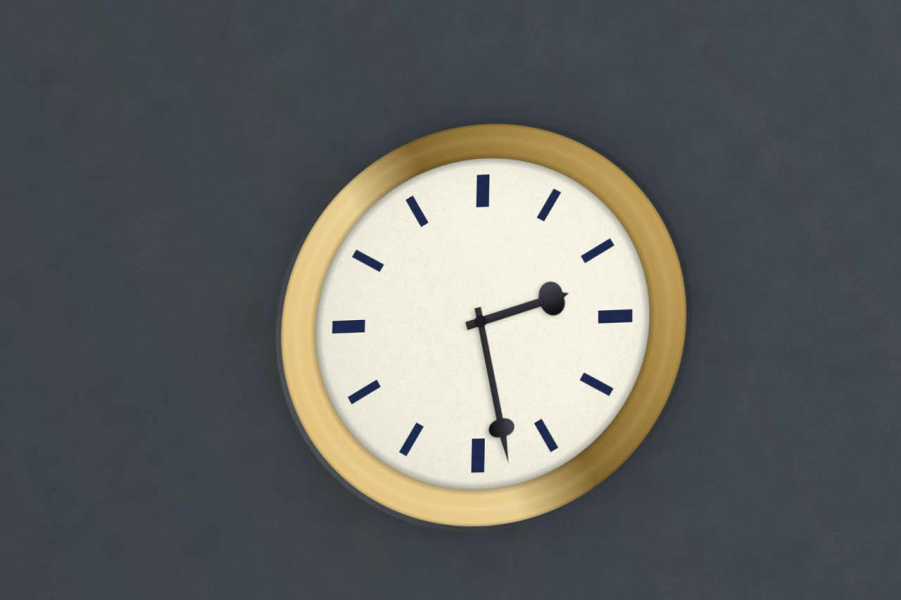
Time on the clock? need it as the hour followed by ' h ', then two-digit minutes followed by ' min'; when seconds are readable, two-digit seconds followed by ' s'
2 h 28 min
